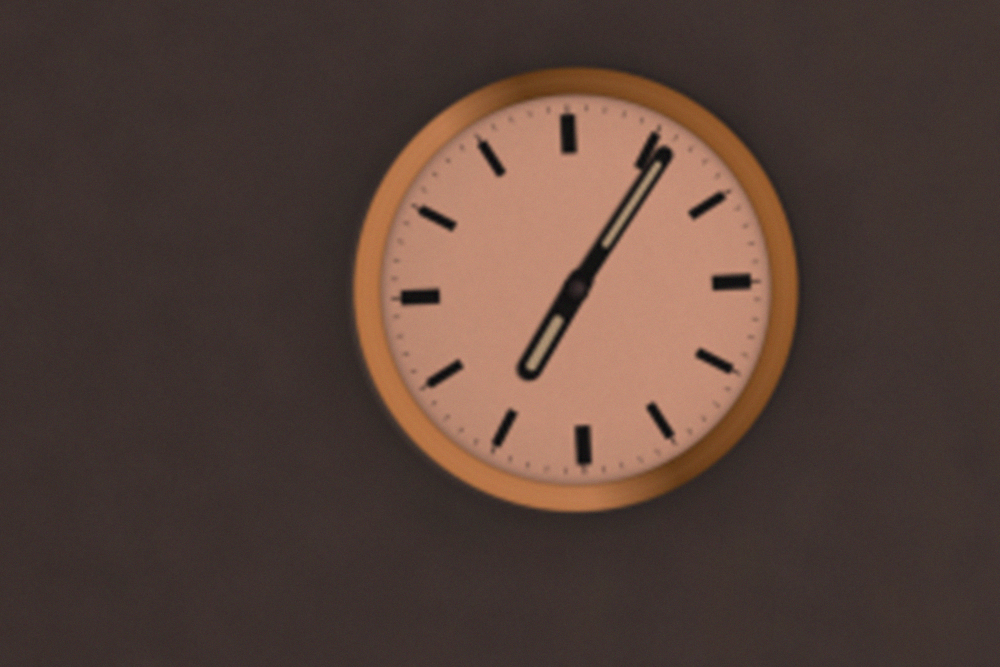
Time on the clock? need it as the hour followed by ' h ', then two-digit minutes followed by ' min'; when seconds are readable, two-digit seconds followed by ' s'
7 h 06 min
